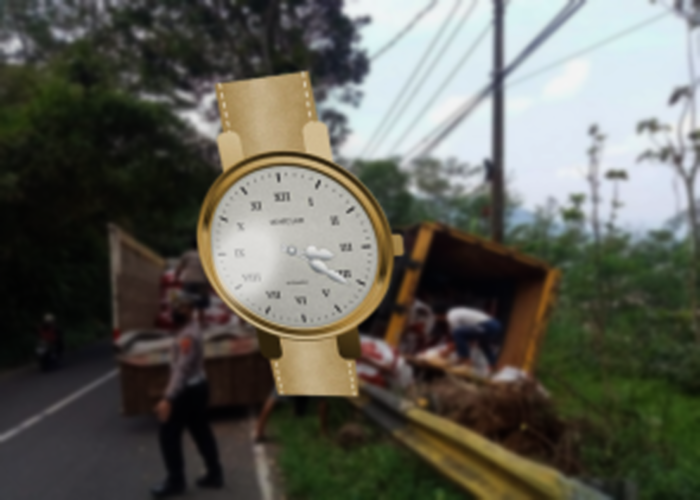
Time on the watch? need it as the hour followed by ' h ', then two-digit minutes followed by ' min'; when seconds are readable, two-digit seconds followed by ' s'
3 h 21 min
